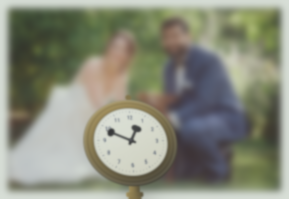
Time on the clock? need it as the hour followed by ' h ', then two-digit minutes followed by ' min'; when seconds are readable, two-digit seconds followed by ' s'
12 h 49 min
